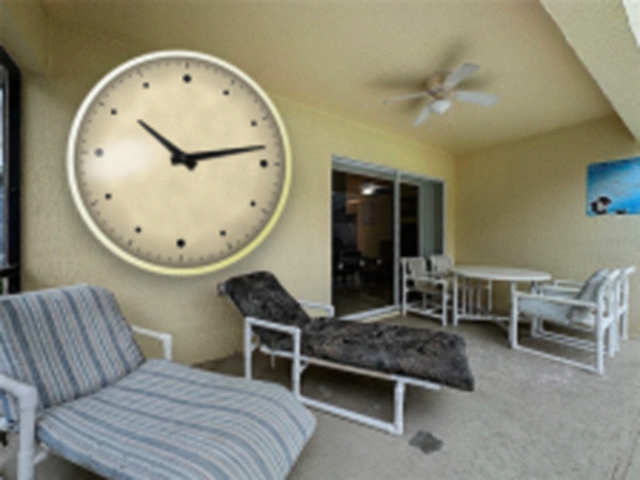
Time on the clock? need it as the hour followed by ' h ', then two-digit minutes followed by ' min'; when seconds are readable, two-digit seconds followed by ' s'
10 h 13 min
